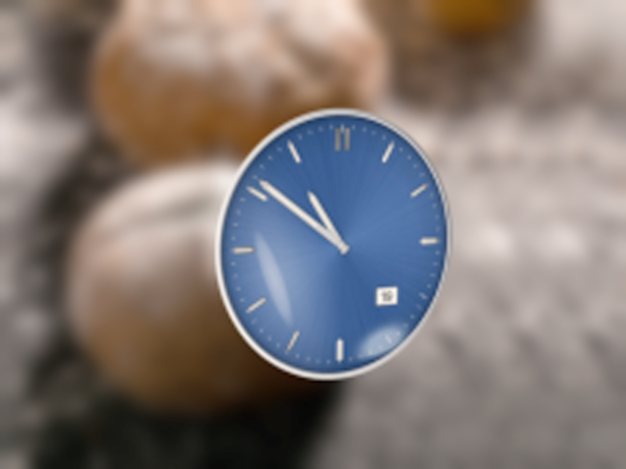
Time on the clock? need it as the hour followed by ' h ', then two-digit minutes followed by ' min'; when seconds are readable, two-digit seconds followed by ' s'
10 h 51 min
